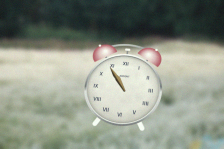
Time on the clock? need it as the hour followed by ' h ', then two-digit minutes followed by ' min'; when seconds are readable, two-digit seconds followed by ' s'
10 h 54 min
